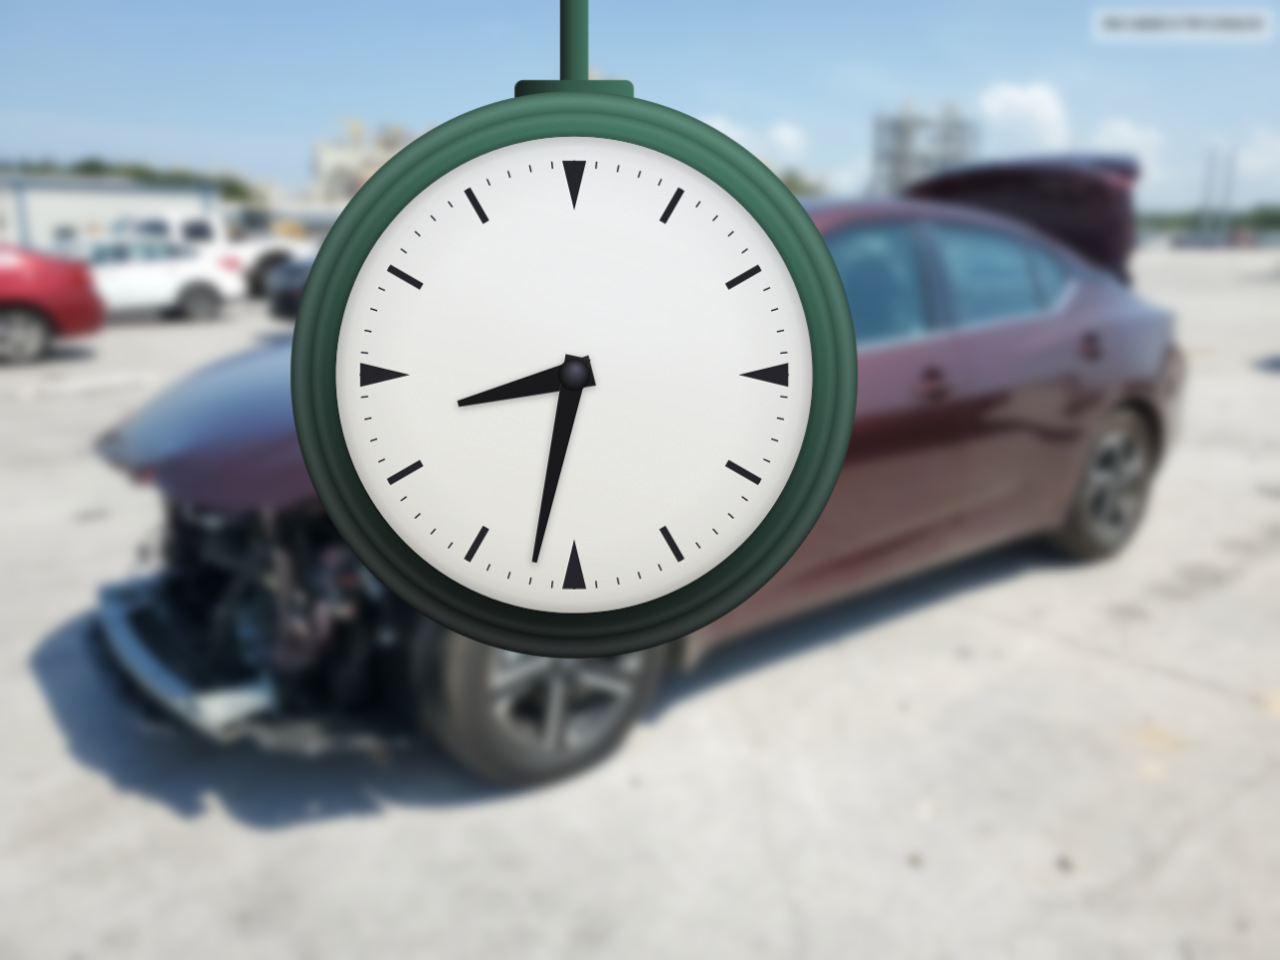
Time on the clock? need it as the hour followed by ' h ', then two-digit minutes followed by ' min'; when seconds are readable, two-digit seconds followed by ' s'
8 h 32 min
